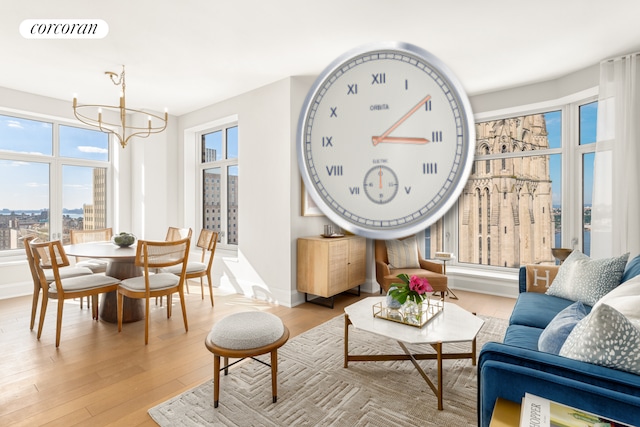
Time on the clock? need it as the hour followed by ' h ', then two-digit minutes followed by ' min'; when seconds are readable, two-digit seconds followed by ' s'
3 h 09 min
